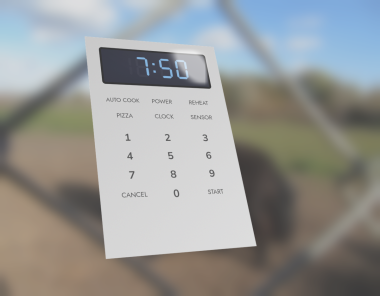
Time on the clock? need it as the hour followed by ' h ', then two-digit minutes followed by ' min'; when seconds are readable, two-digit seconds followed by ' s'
7 h 50 min
